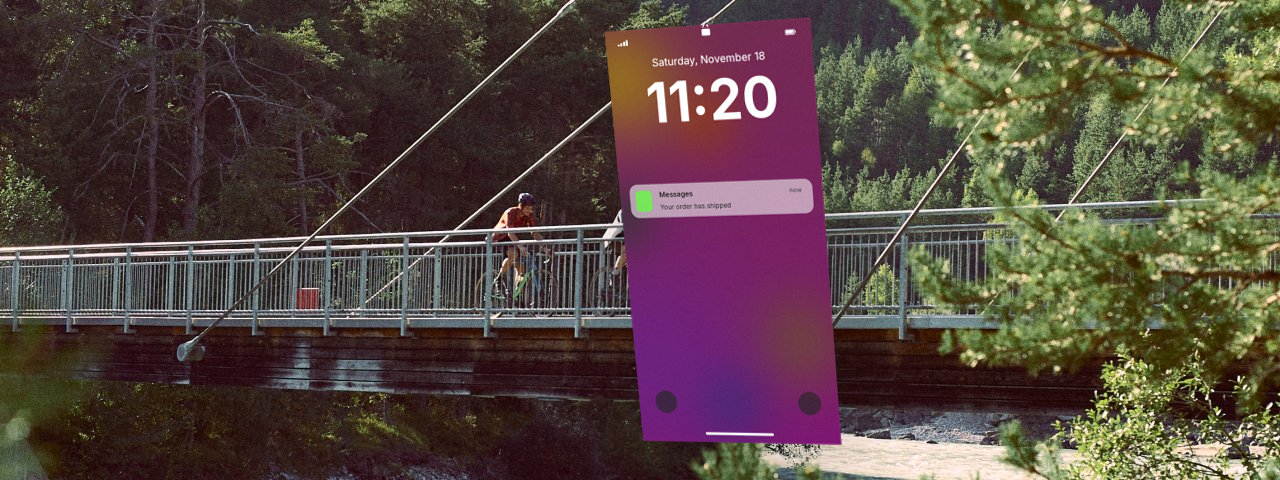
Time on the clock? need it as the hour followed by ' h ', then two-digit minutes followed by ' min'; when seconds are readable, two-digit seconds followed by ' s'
11 h 20 min
